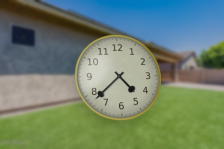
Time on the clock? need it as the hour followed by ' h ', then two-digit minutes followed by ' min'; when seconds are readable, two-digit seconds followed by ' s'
4 h 38 min
